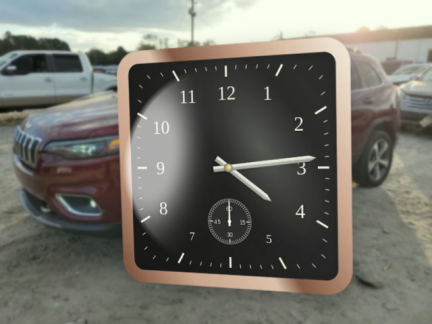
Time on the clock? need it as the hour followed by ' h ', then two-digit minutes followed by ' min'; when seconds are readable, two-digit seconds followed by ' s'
4 h 14 min
